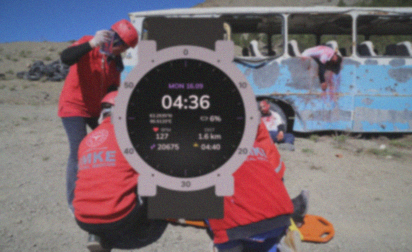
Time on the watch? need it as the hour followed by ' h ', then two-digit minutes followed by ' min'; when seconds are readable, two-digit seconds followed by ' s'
4 h 36 min
